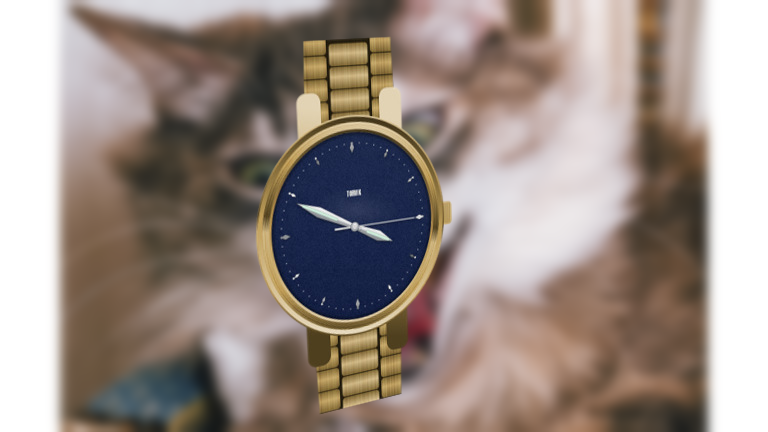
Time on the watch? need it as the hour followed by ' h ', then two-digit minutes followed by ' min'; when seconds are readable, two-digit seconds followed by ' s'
3 h 49 min 15 s
